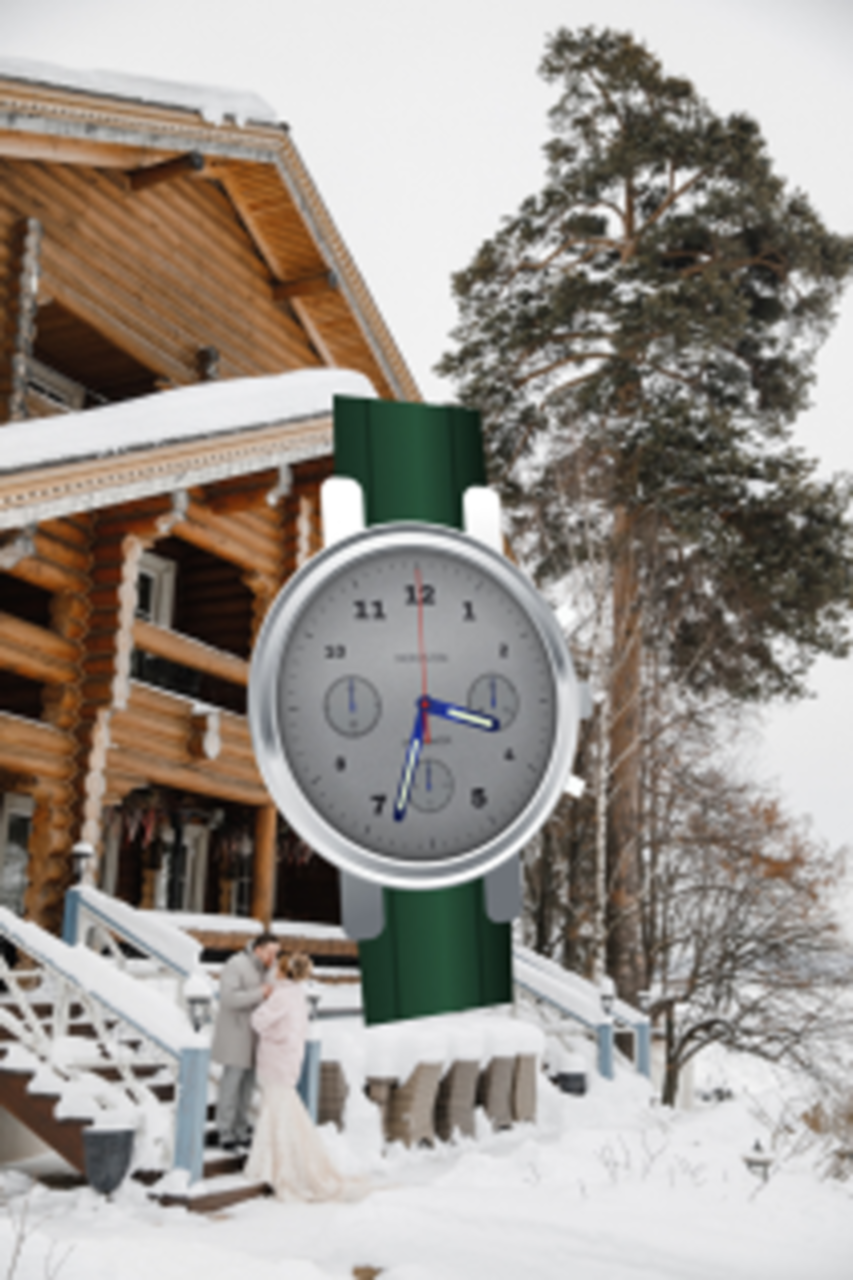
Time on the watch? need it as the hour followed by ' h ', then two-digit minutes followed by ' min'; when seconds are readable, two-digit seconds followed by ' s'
3 h 33 min
